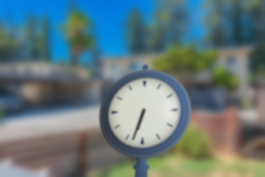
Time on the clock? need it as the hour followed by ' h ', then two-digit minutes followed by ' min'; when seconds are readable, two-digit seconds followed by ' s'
6 h 33 min
